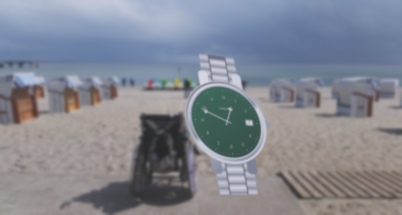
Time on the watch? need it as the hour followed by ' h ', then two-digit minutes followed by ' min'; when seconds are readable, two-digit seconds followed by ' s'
12 h 49 min
